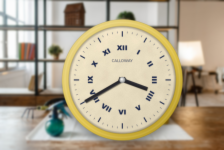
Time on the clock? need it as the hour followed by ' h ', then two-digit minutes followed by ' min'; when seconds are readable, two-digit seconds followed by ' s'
3 h 40 min
